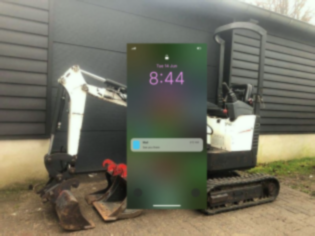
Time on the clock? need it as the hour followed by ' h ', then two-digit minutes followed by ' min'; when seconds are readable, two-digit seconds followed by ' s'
8 h 44 min
